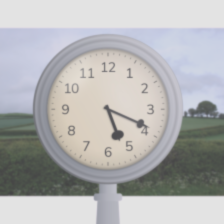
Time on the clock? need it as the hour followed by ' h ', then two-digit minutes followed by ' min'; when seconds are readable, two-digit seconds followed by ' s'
5 h 19 min
